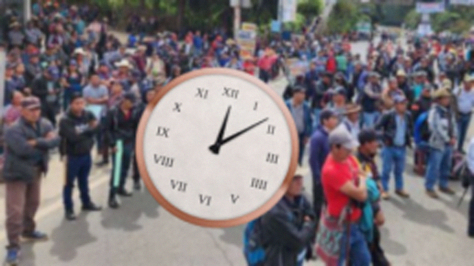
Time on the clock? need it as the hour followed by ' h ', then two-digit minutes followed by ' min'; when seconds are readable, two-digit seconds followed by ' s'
12 h 08 min
